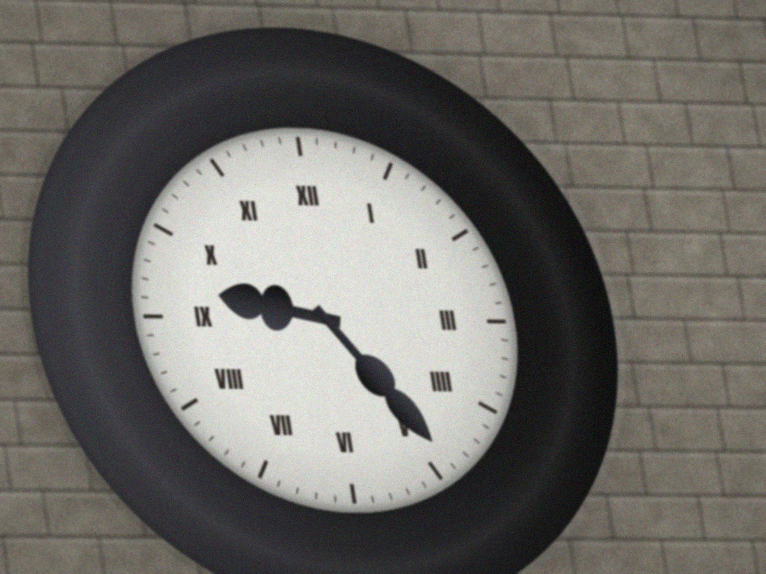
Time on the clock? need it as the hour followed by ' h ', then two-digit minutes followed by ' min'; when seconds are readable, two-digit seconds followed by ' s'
9 h 24 min
